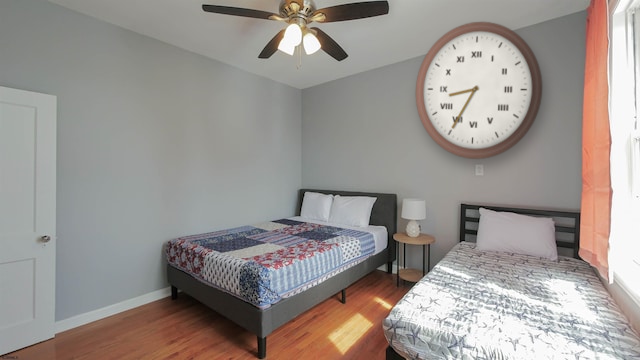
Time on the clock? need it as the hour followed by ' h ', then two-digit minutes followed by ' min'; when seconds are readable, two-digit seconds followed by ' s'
8 h 35 min
